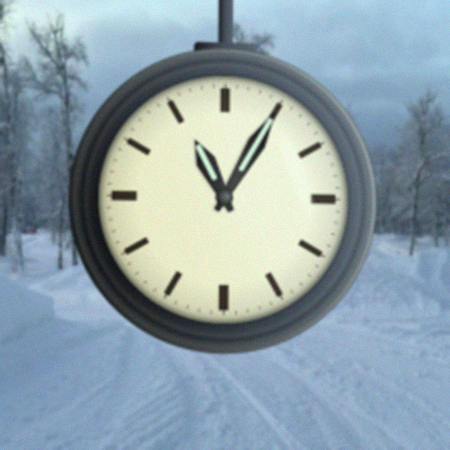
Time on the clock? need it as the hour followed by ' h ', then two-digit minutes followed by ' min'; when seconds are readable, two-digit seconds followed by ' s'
11 h 05 min
